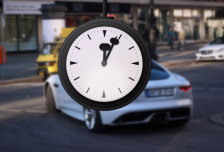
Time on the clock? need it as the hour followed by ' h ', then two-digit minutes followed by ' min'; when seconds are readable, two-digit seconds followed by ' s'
12 h 04 min
